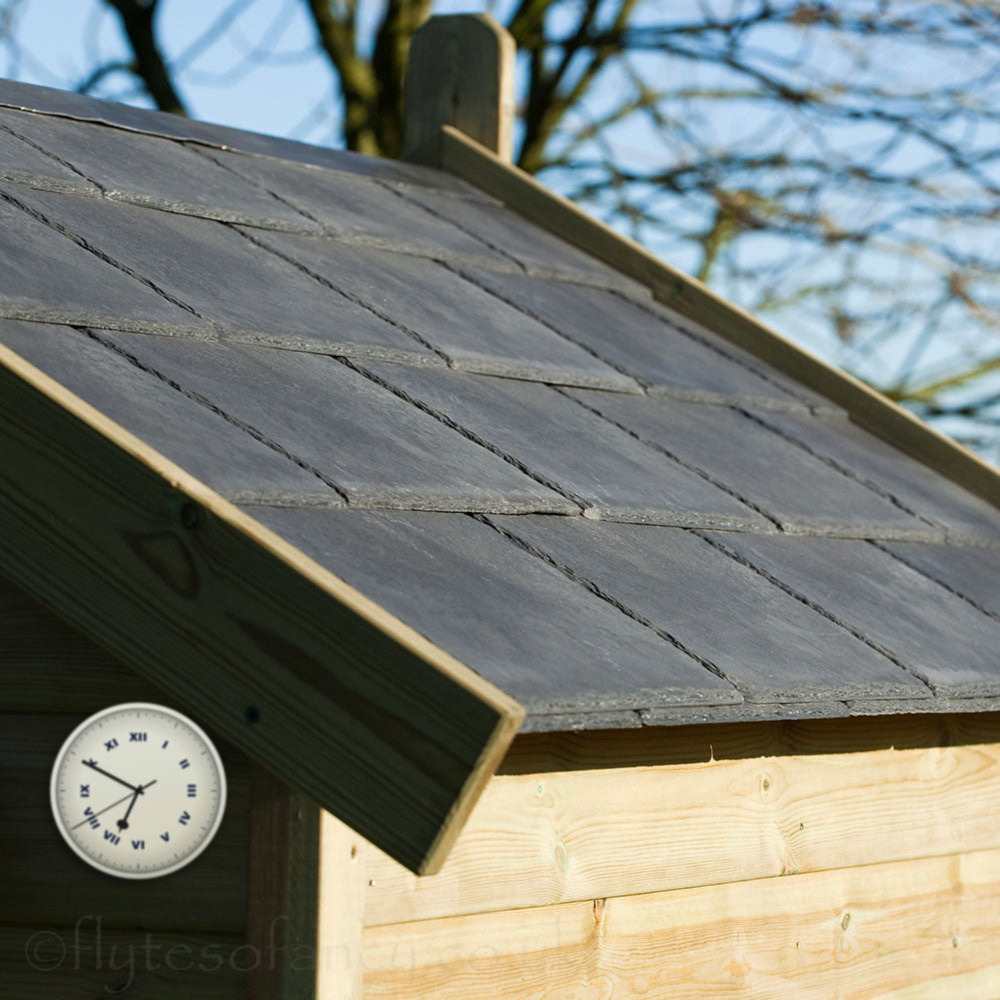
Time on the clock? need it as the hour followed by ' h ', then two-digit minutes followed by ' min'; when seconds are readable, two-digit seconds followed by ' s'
6 h 49 min 40 s
